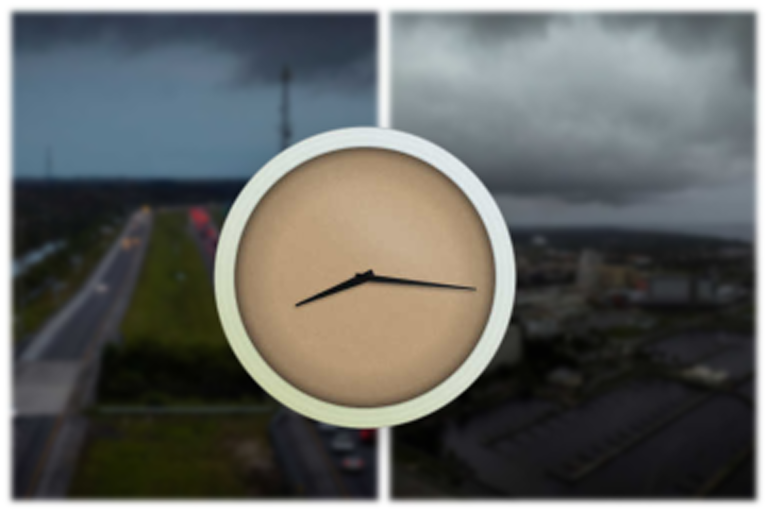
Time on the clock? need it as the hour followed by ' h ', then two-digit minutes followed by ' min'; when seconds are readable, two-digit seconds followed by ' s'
8 h 16 min
